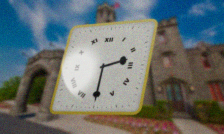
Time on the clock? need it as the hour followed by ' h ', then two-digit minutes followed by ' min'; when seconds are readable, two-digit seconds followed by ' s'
2 h 30 min
